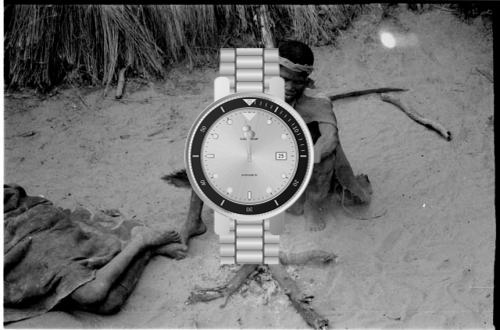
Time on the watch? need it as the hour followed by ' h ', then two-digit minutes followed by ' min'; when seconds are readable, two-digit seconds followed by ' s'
11 h 59 min
